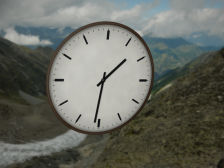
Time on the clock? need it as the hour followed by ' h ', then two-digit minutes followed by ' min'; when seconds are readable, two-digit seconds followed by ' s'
1 h 31 min
